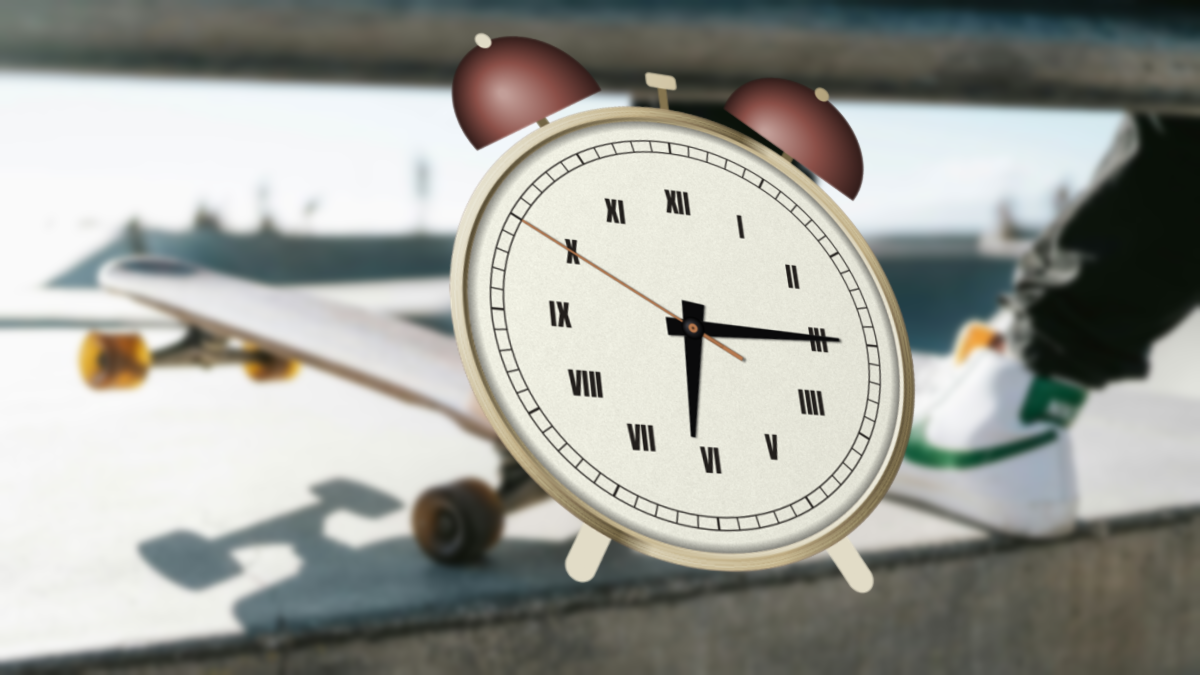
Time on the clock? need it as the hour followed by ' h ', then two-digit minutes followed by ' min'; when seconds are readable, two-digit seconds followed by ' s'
6 h 14 min 50 s
